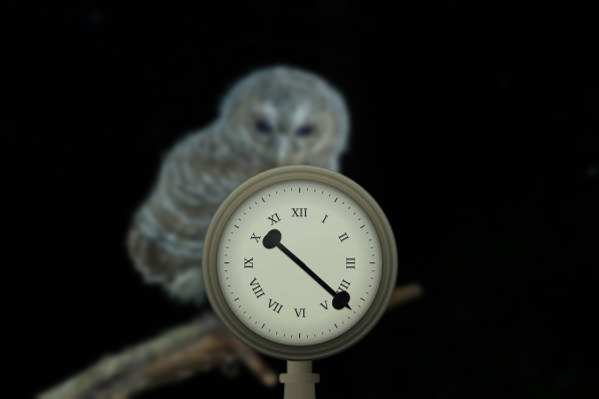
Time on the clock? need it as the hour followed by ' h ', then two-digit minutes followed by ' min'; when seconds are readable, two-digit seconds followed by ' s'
10 h 22 min
